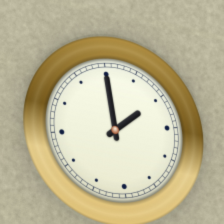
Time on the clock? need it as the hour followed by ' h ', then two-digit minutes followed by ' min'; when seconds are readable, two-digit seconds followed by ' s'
2 h 00 min
